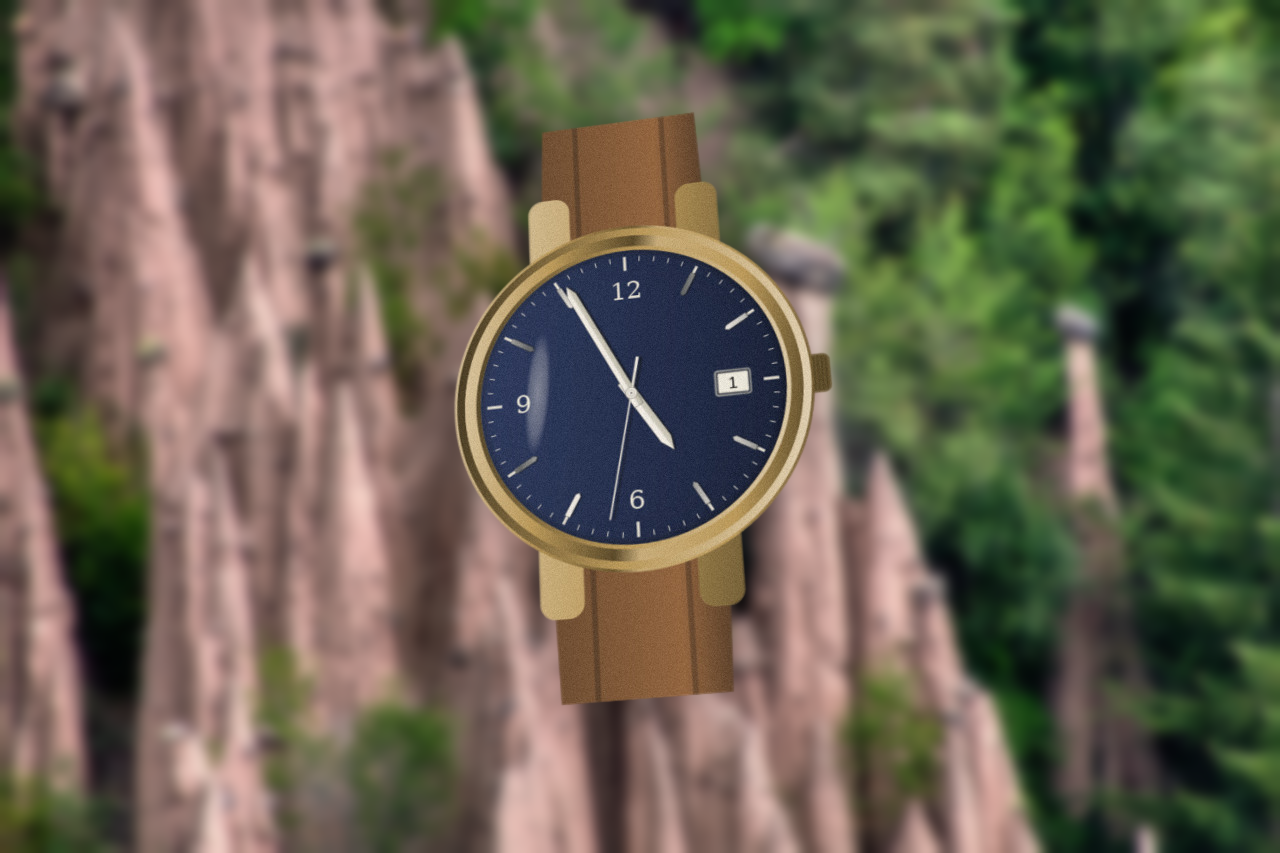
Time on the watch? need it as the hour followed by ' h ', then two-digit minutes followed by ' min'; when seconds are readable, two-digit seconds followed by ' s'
4 h 55 min 32 s
